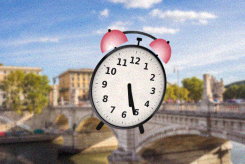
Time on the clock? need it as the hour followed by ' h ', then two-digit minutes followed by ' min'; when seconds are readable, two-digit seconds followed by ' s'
5 h 26 min
